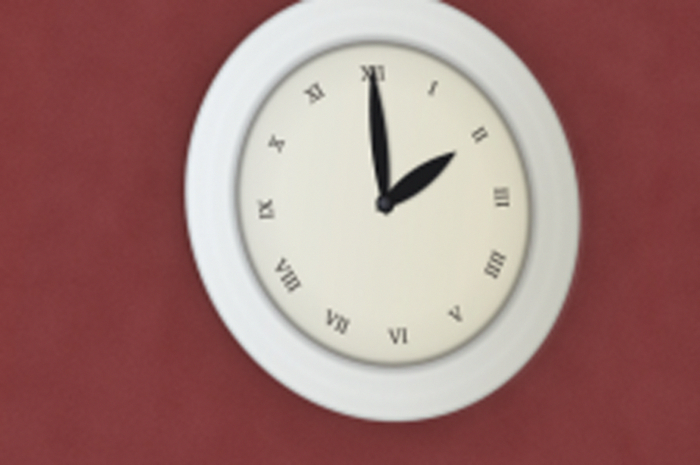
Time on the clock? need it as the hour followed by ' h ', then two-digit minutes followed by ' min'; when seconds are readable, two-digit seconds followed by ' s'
2 h 00 min
